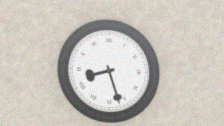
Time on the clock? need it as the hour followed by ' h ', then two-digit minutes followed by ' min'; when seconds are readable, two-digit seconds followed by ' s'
8 h 27 min
